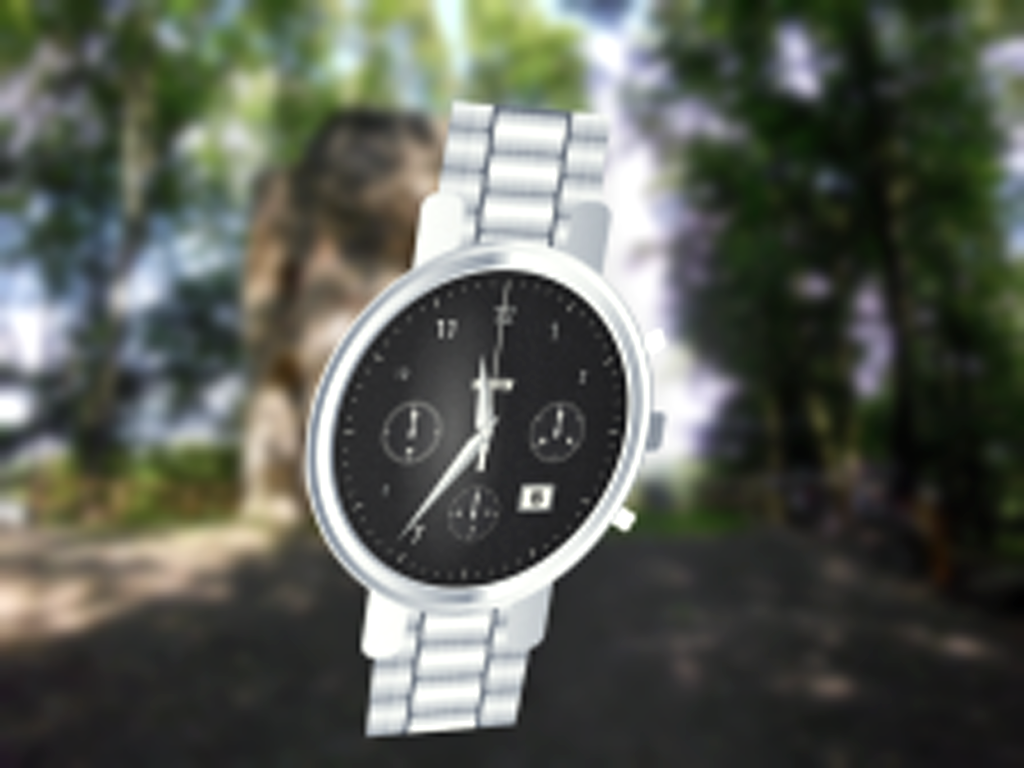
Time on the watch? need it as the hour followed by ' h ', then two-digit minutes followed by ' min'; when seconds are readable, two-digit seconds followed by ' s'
11 h 36 min
